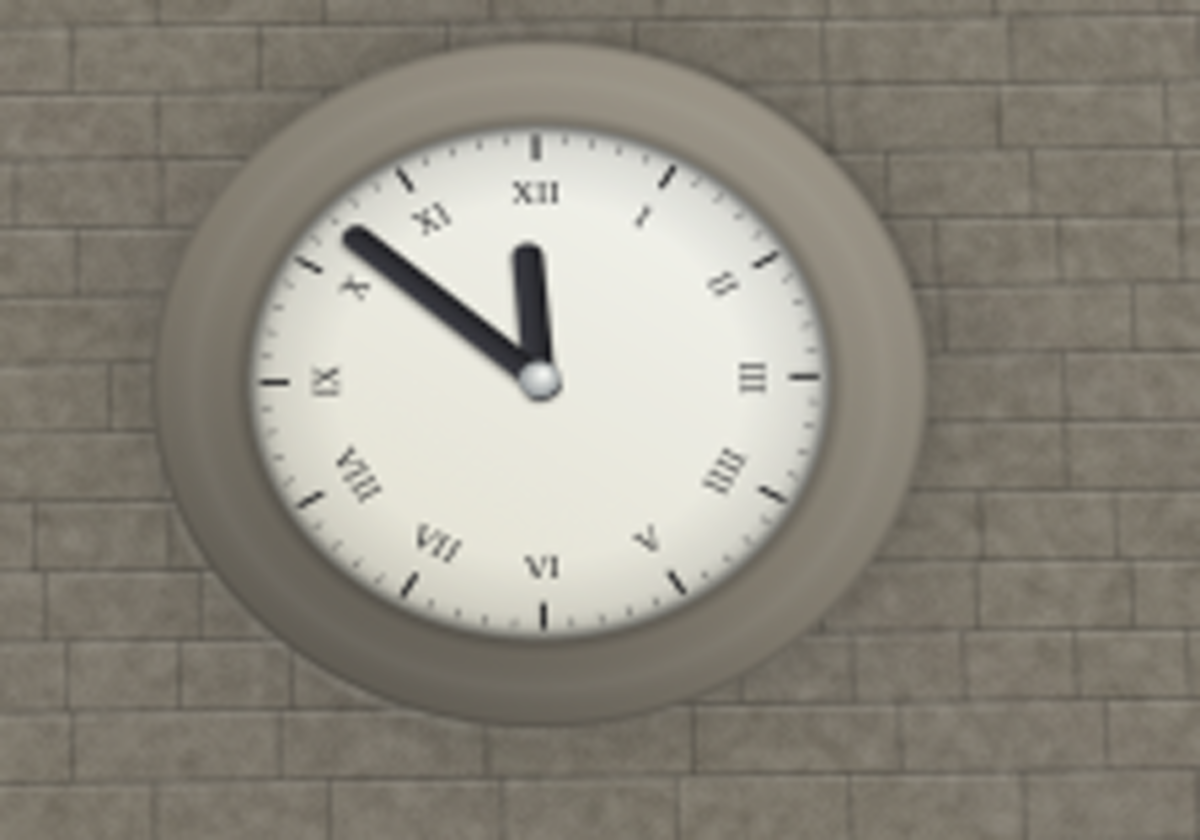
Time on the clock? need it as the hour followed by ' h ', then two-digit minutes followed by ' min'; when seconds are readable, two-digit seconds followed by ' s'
11 h 52 min
